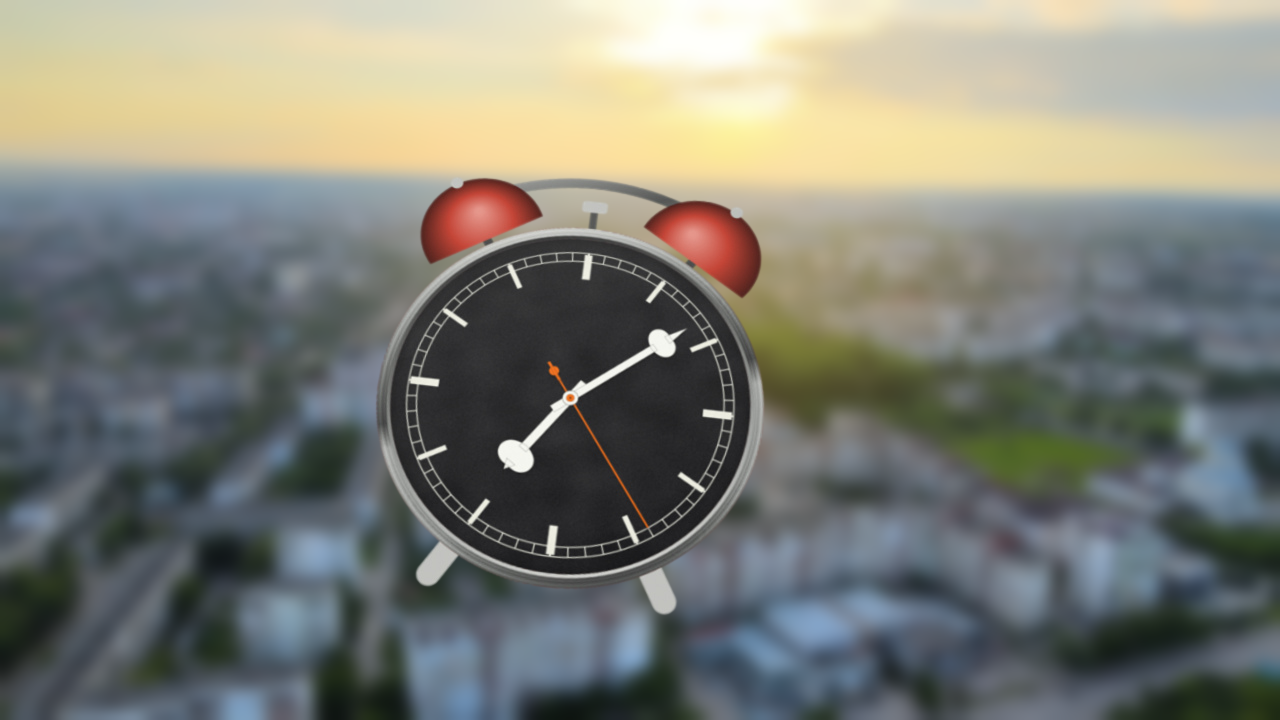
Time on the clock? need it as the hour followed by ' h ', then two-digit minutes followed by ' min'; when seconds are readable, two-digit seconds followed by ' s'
7 h 08 min 24 s
